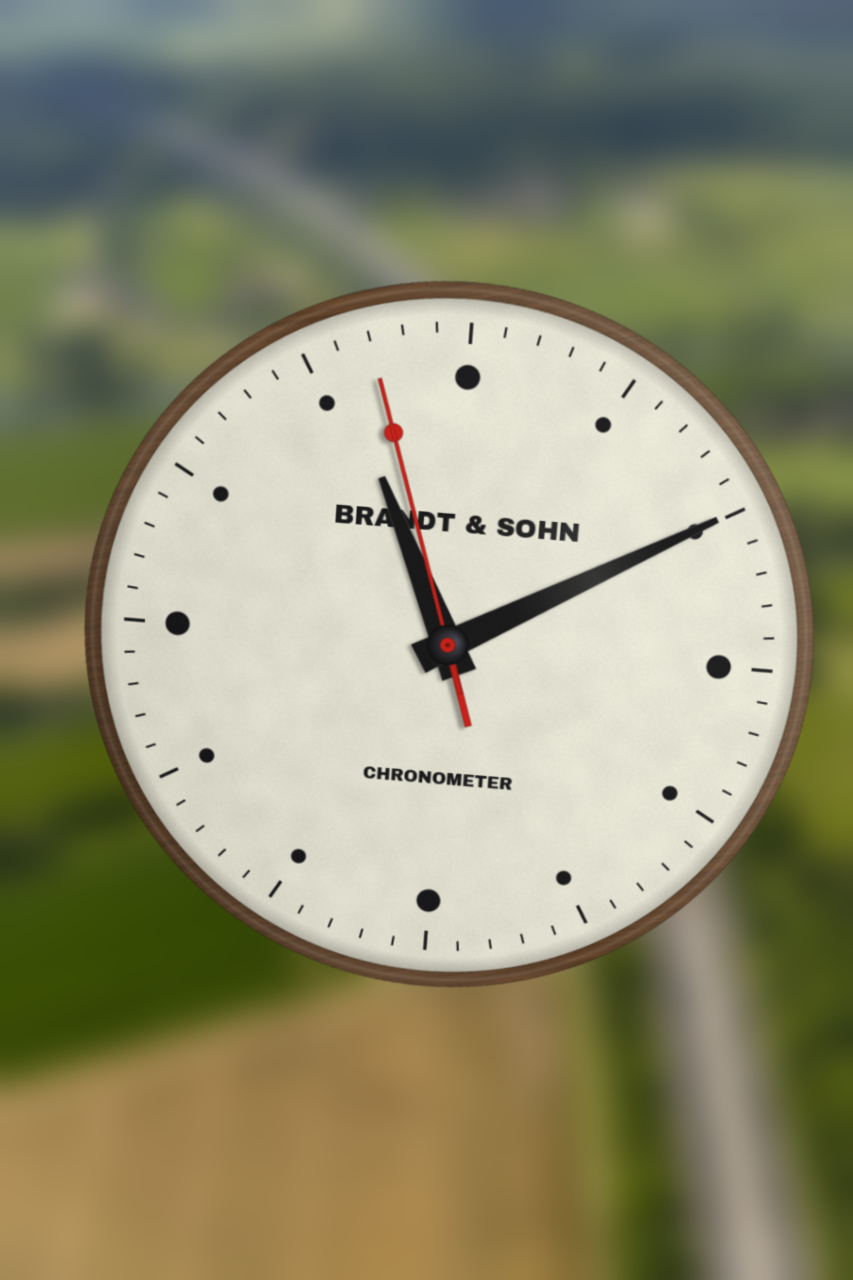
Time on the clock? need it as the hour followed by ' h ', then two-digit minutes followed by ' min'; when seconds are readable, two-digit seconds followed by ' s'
11 h 09 min 57 s
